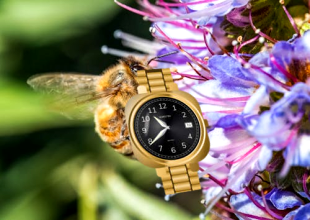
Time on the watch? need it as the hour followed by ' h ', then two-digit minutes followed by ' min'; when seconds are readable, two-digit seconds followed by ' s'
10 h 39 min
